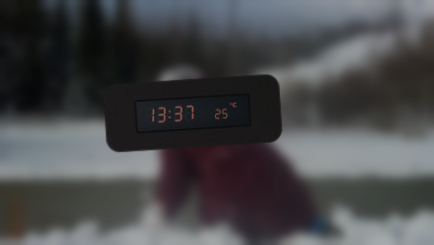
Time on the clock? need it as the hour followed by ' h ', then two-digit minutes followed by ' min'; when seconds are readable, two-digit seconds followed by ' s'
13 h 37 min
